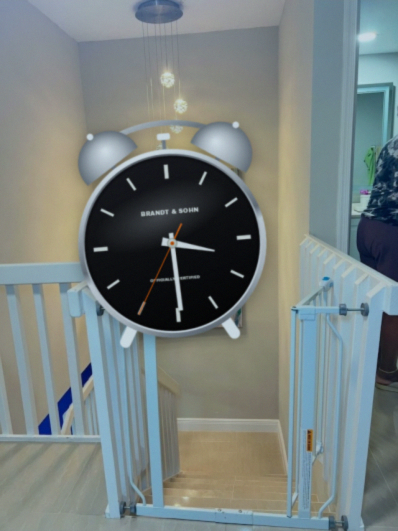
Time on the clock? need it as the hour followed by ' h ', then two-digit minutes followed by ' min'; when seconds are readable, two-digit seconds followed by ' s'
3 h 29 min 35 s
